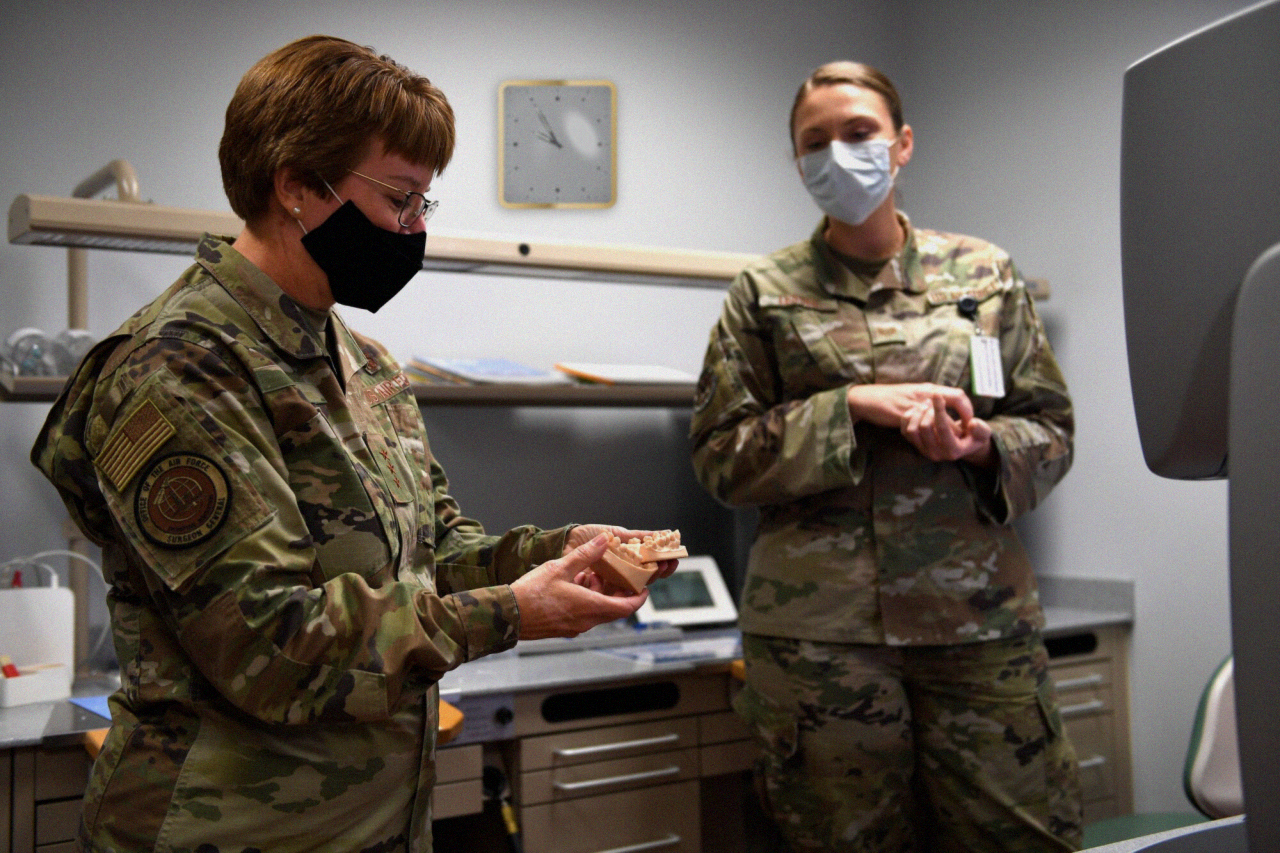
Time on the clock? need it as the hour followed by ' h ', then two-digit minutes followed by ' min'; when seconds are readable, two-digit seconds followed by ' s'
9 h 55 min
